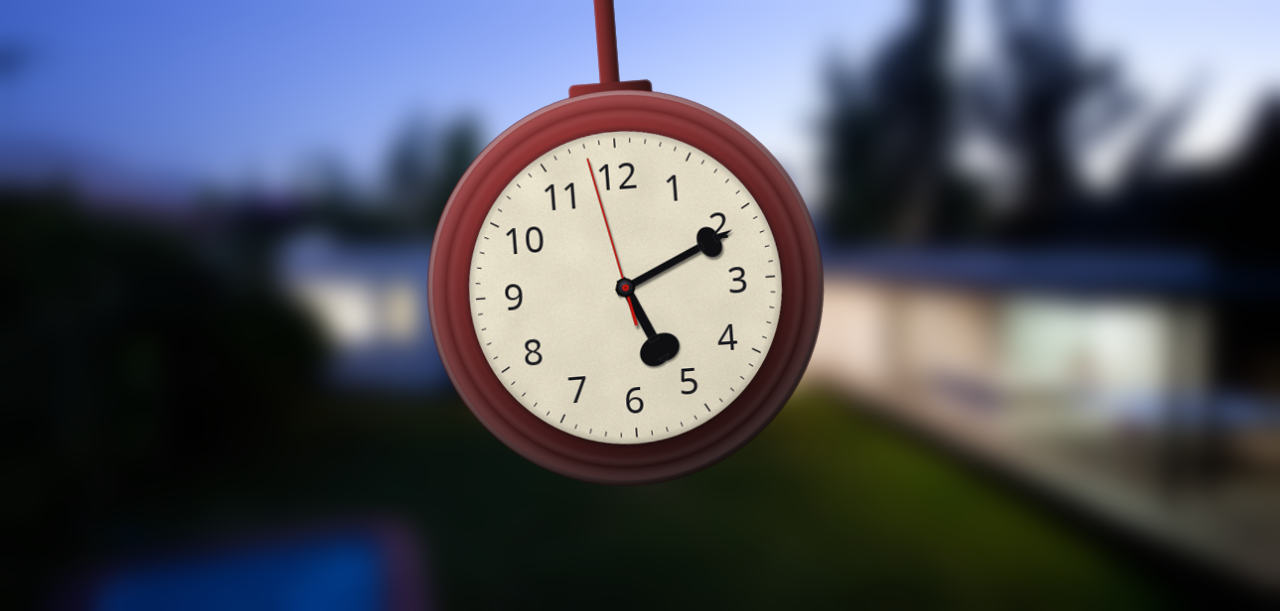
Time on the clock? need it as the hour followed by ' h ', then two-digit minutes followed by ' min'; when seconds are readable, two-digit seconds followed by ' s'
5 h 10 min 58 s
